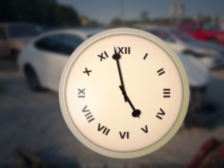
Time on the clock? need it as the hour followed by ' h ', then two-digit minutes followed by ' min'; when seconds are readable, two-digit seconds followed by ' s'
4 h 58 min
